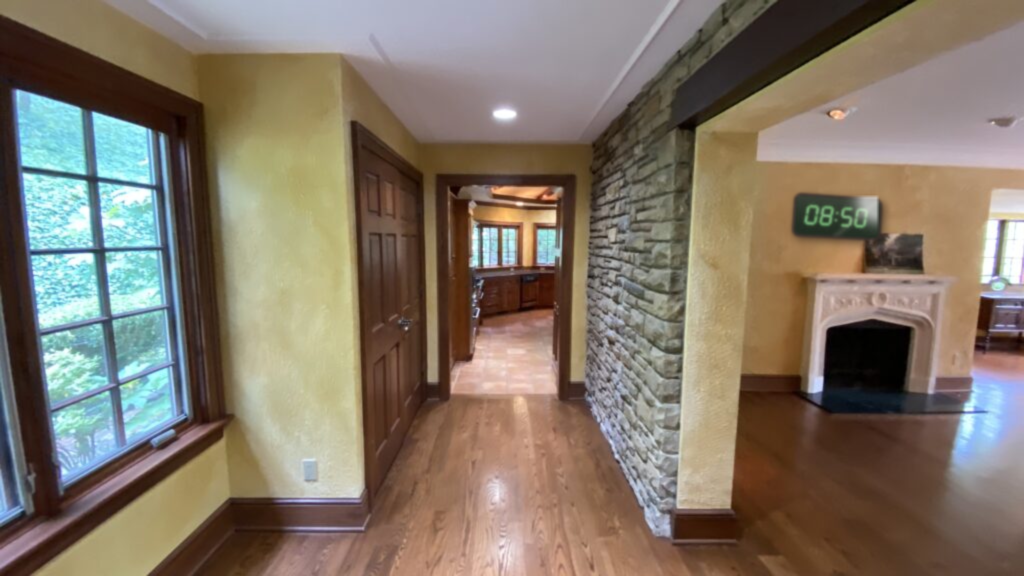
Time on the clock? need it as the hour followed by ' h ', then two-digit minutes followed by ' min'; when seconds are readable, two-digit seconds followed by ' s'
8 h 50 min
